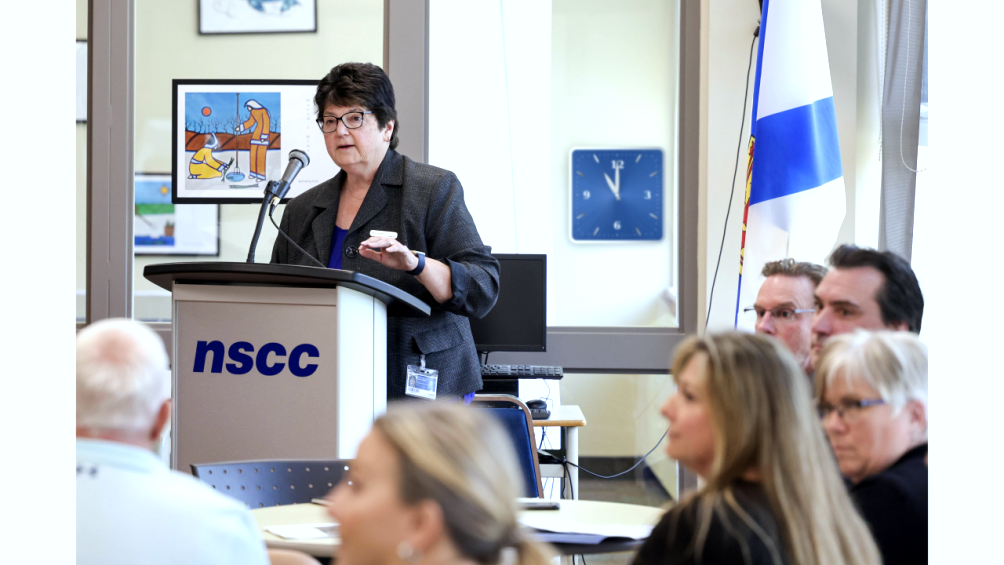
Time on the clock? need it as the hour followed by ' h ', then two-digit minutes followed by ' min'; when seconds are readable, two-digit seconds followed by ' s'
11 h 00 min
